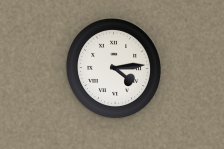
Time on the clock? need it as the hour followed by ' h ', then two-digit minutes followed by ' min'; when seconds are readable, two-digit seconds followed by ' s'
4 h 14 min
